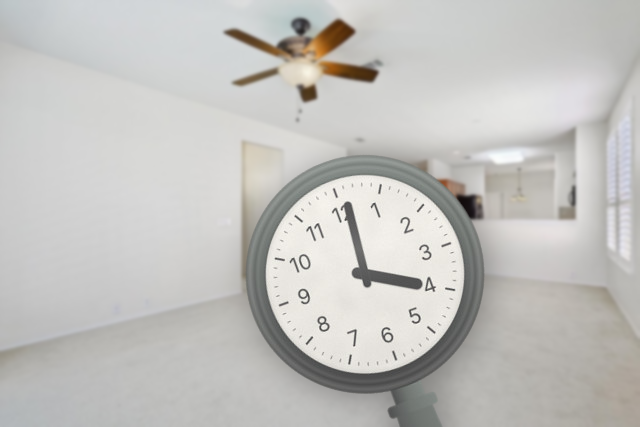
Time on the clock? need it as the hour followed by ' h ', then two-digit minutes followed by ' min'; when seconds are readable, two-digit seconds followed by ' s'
4 h 01 min
